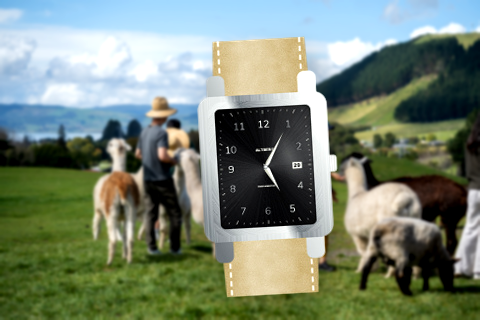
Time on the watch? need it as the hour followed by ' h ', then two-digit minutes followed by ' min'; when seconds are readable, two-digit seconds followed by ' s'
5 h 05 min
